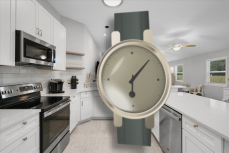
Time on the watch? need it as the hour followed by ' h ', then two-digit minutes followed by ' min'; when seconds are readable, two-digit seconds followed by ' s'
6 h 07 min
